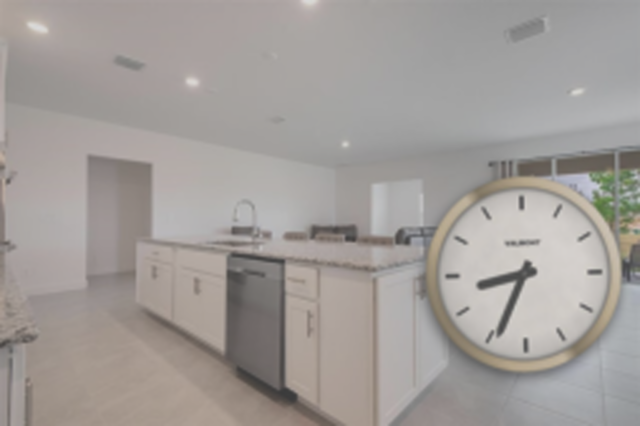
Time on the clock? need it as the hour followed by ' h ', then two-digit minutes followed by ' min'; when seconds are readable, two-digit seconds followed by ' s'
8 h 34 min
